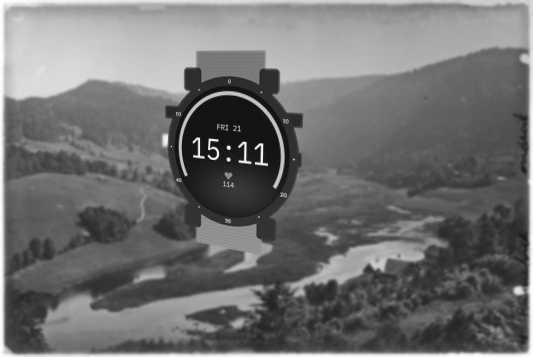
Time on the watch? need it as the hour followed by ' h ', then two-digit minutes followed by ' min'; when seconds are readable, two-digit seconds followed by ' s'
15 h 11 min
